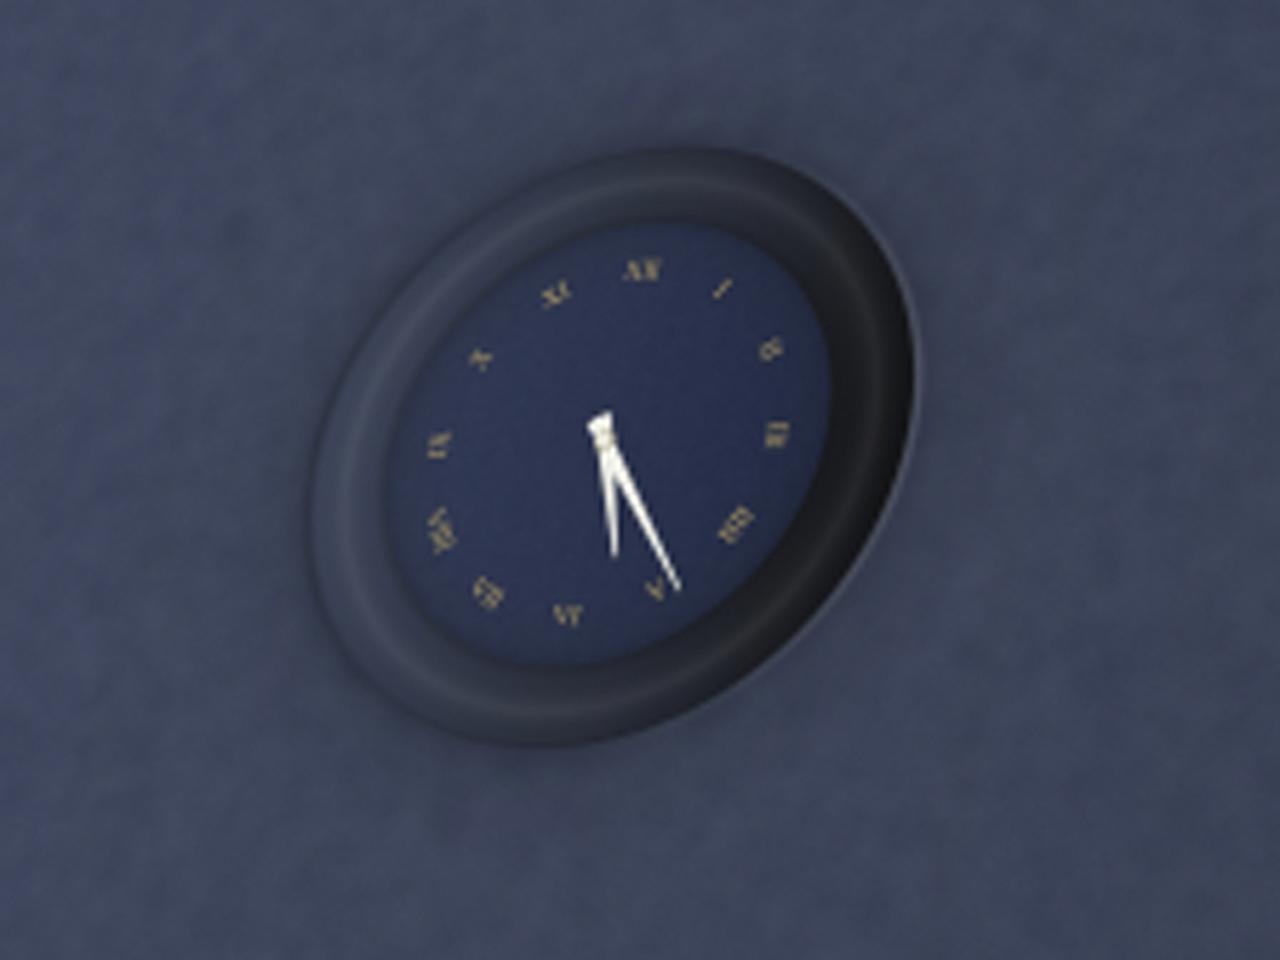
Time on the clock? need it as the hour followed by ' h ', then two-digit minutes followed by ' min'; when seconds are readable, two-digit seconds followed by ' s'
5 h 24 min
